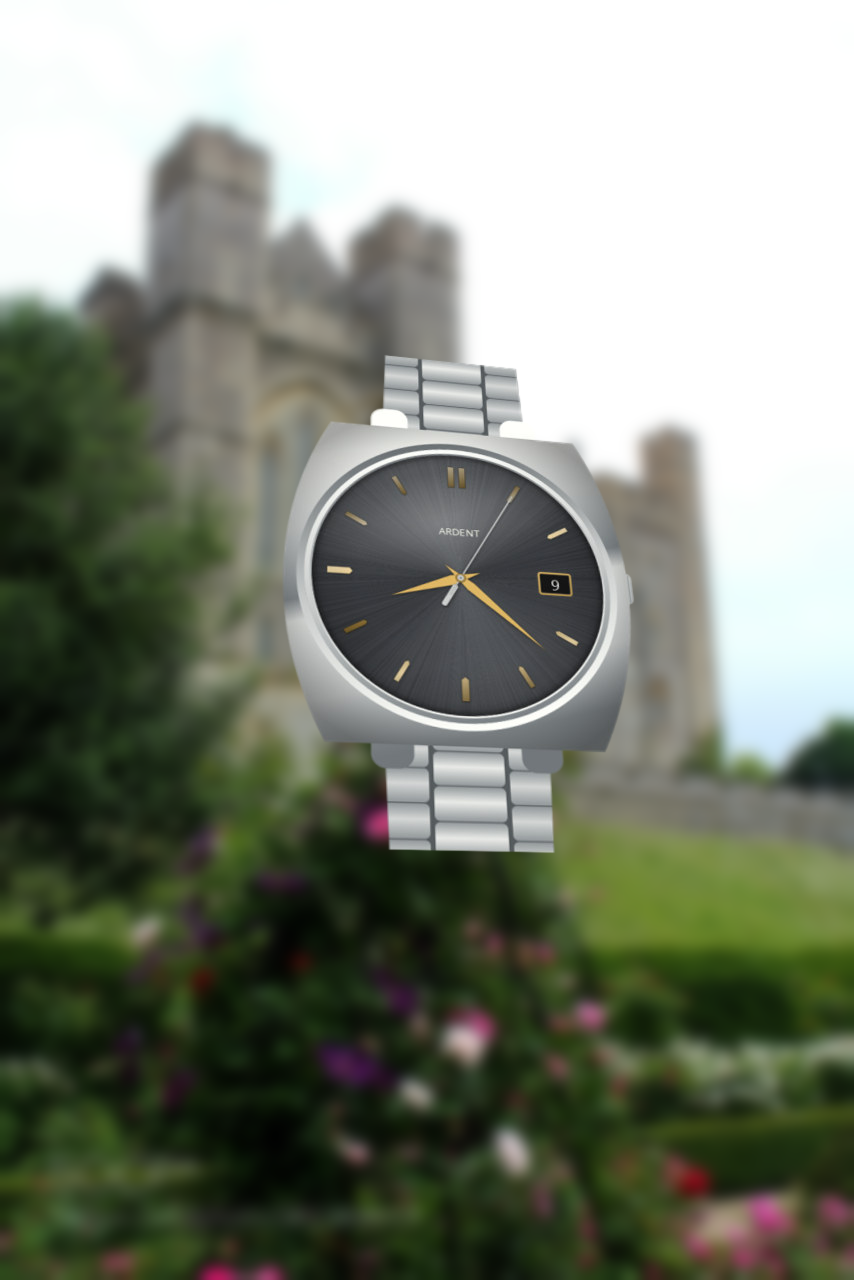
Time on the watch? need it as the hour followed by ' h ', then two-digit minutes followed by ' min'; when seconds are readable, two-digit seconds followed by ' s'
8 h 22 min 05 s
